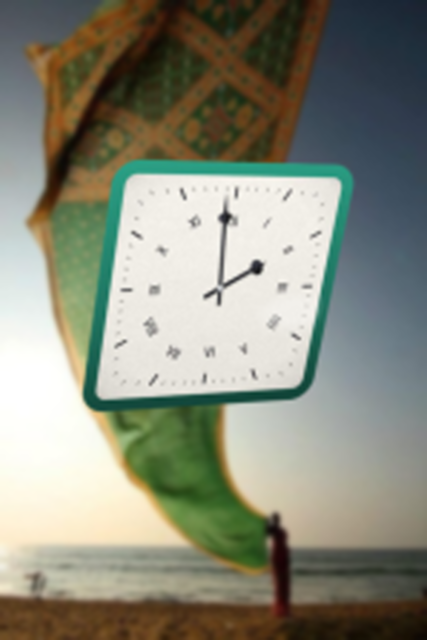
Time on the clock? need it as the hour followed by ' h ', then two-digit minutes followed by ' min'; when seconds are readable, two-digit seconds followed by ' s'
1 h 59 min
